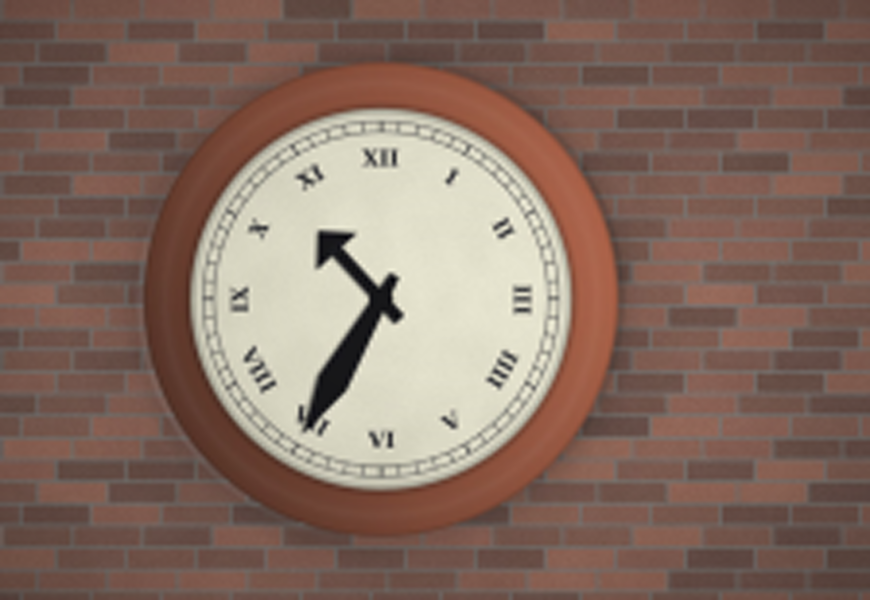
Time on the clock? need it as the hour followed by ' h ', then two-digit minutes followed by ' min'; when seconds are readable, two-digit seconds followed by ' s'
10 h 35 min
